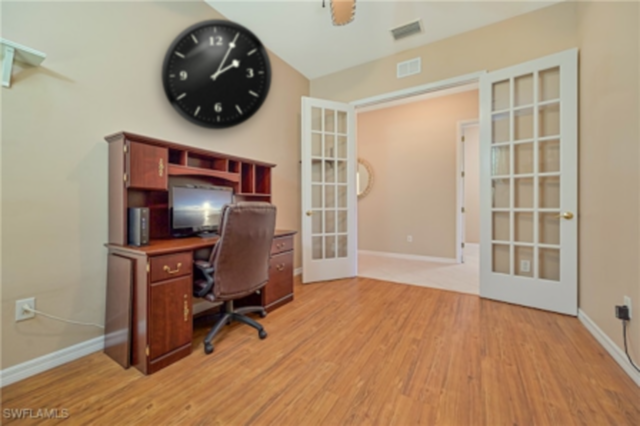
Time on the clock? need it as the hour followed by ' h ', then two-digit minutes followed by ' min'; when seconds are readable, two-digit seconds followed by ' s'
2 h 05 min
